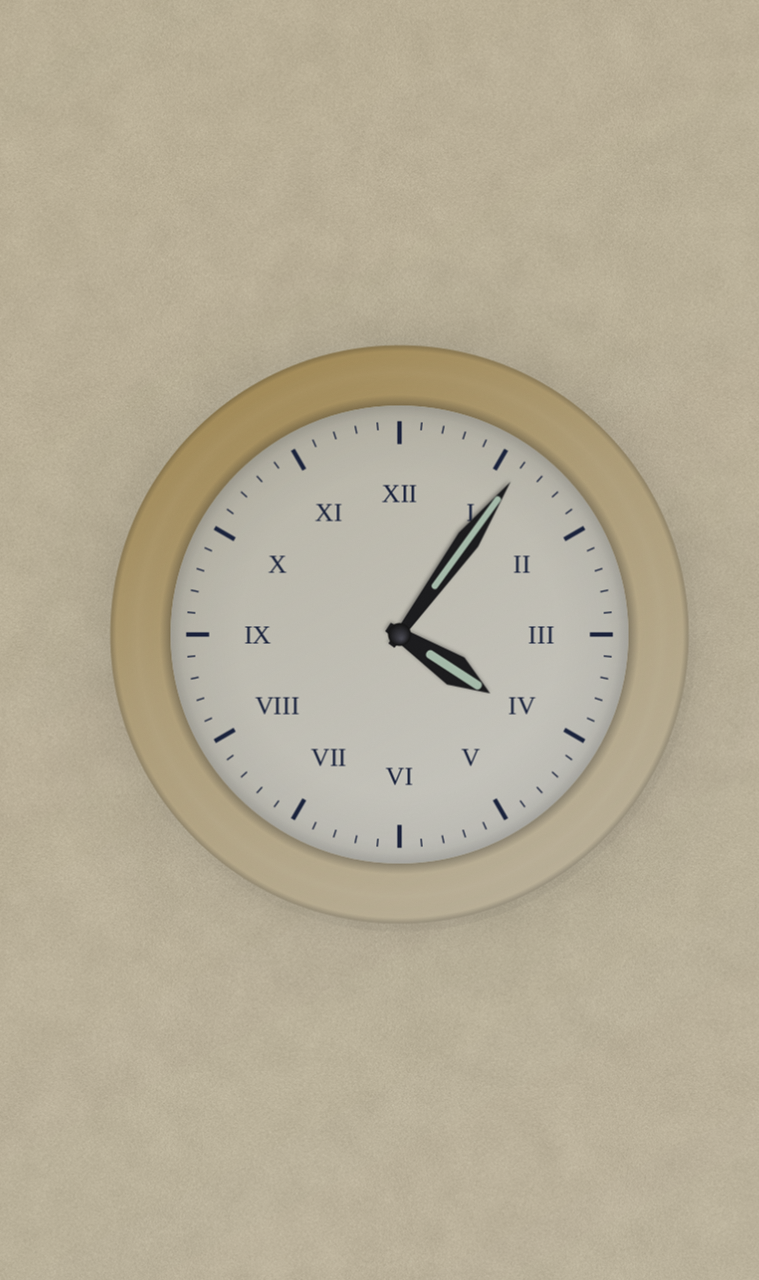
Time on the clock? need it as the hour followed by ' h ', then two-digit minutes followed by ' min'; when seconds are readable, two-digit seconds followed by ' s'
4 h 06 min
